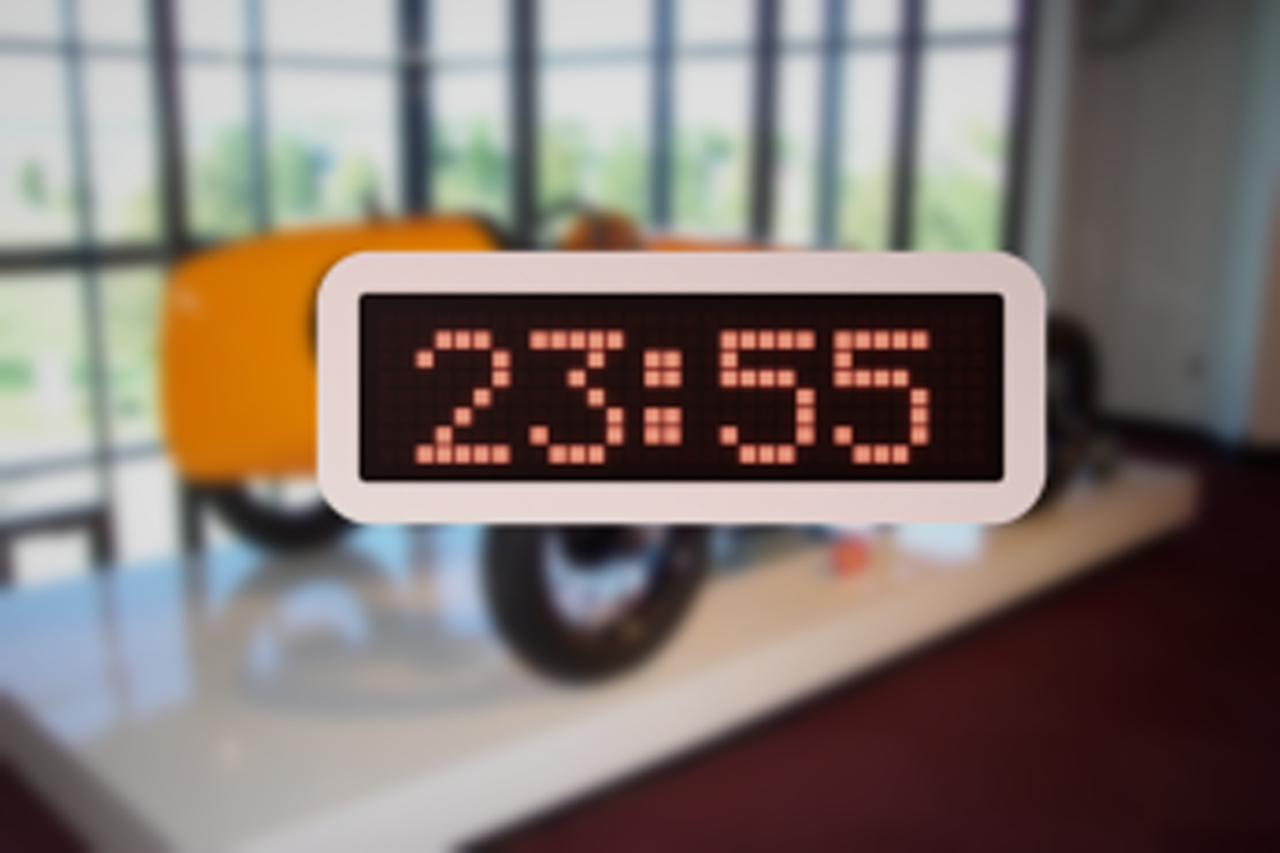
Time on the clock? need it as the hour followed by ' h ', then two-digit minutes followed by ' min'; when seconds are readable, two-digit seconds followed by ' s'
23 h 55 min
